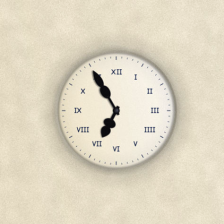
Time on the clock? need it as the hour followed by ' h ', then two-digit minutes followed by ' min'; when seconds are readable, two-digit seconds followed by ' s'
6 h 55 min
